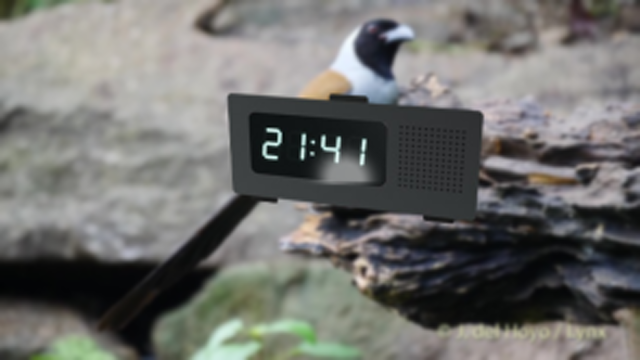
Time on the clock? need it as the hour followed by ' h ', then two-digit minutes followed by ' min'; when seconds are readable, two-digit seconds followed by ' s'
21 h 41 min
